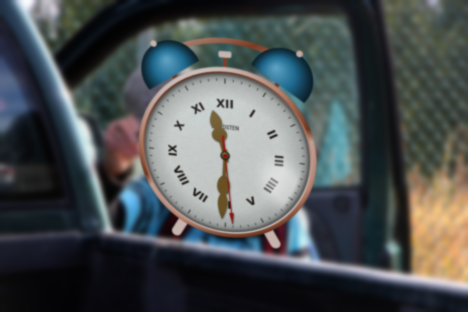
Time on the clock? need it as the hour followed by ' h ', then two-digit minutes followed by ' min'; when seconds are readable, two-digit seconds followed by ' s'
11 h 30 min 29 s
